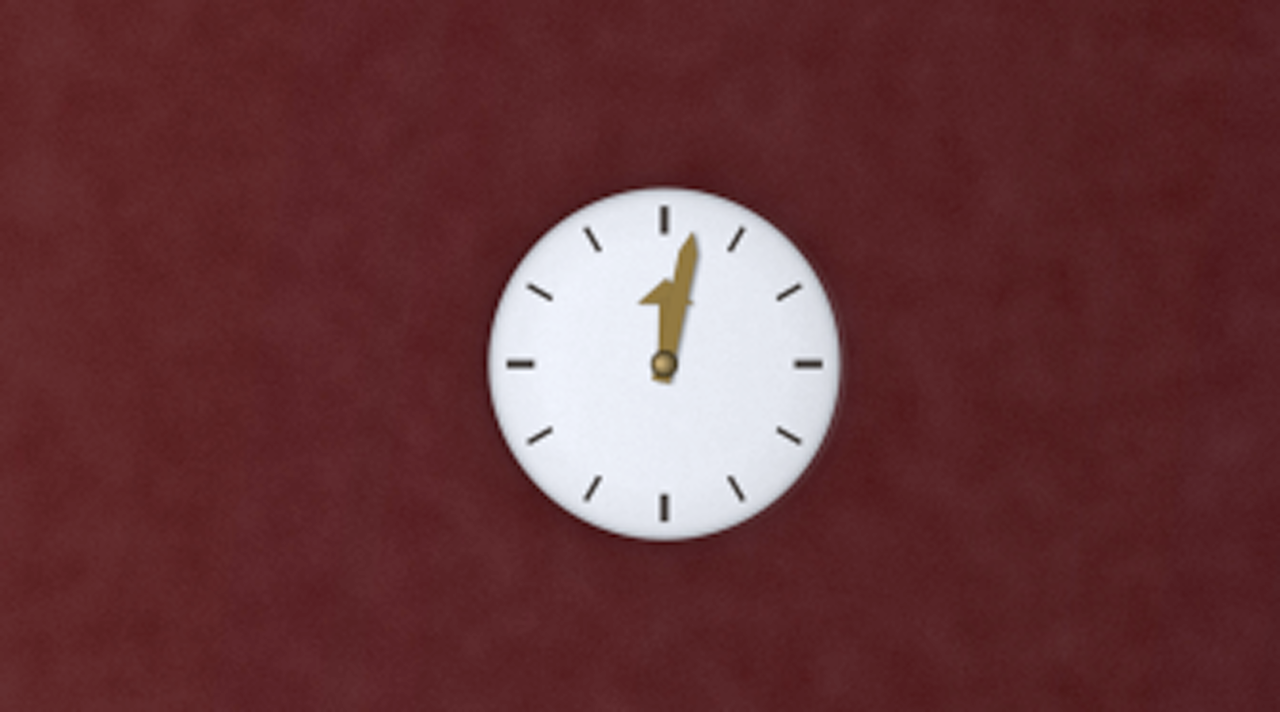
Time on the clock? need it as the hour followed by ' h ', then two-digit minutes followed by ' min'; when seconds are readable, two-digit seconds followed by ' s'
12 h 02 min
